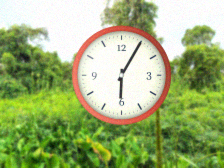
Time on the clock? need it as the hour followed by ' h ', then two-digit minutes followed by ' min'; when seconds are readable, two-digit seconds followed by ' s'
6 h 05 min
